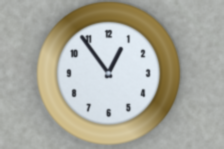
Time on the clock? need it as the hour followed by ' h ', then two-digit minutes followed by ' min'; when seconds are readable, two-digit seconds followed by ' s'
12 h 54 min
